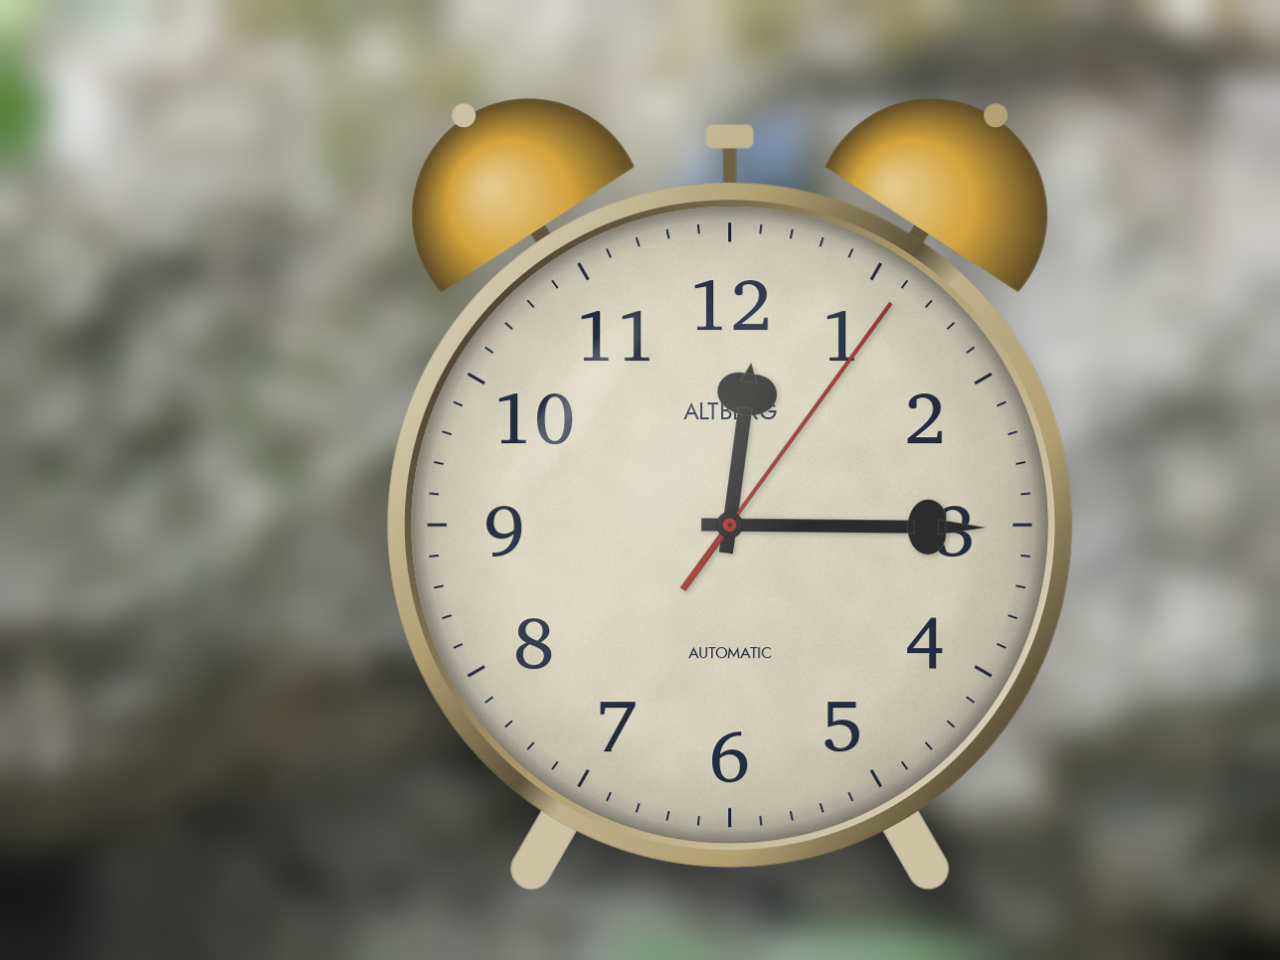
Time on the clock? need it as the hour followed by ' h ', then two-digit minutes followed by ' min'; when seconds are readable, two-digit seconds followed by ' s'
12 h 15 min 06 s
